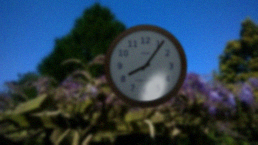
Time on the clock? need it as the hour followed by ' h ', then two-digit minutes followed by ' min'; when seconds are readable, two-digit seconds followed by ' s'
8 h 06 min
